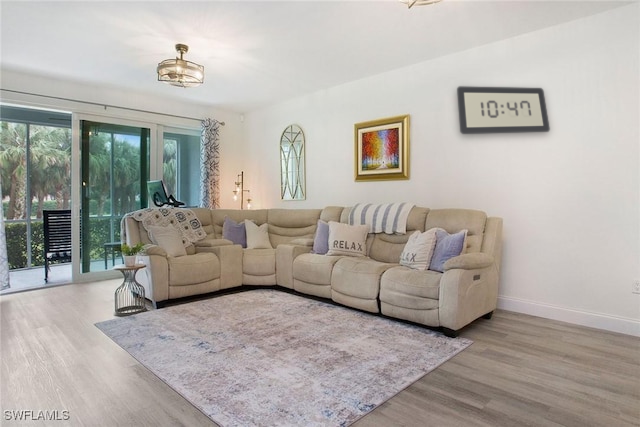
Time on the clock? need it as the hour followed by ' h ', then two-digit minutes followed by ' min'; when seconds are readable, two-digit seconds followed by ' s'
10 h 47 min
